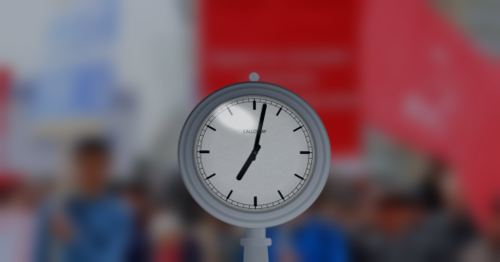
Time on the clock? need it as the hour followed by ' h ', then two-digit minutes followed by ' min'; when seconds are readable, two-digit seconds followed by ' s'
7 h 02 min
